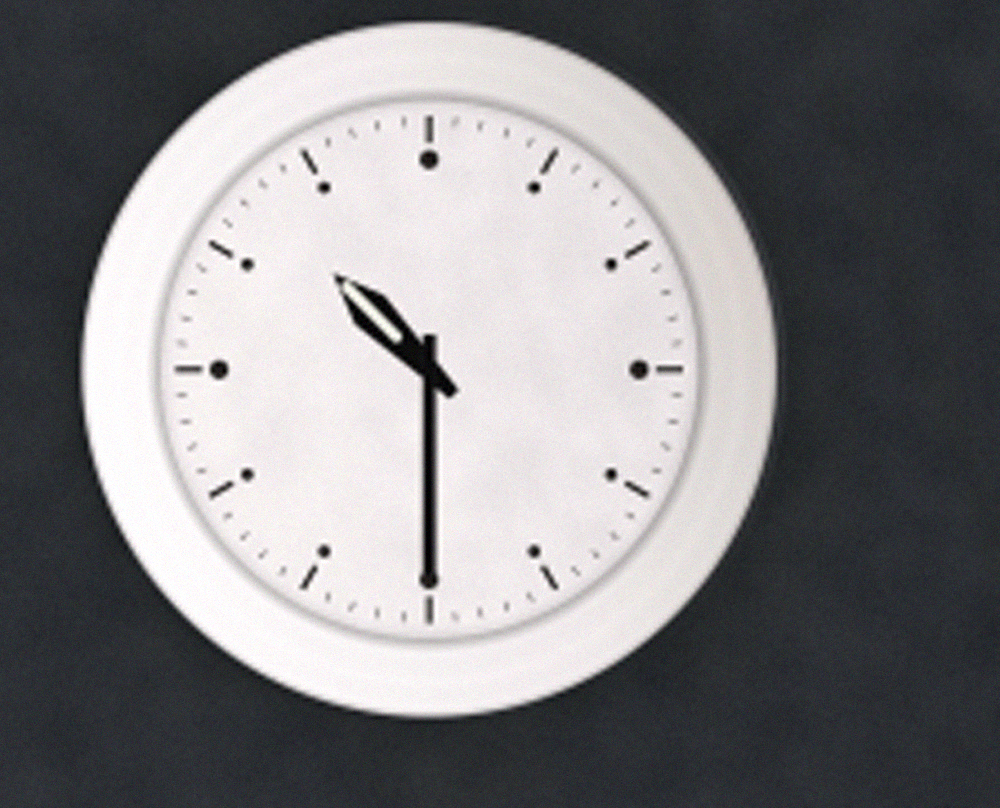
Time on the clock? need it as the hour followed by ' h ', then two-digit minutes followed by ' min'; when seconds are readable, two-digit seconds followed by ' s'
10 h 30 min
